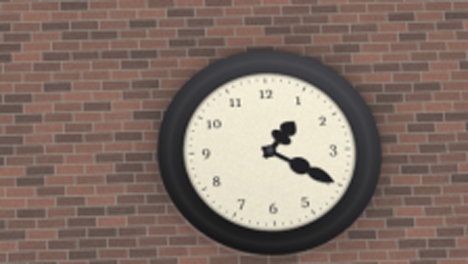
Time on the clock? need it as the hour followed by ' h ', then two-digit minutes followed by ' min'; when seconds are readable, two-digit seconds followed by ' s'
1 h 20 min
